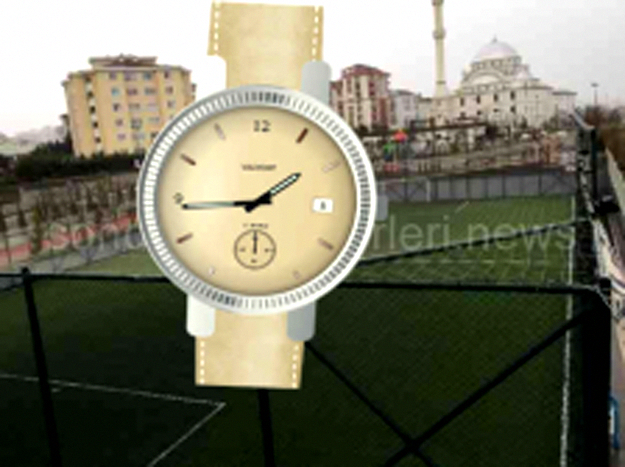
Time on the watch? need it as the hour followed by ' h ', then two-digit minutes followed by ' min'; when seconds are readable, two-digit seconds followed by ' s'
1 h 44 min
